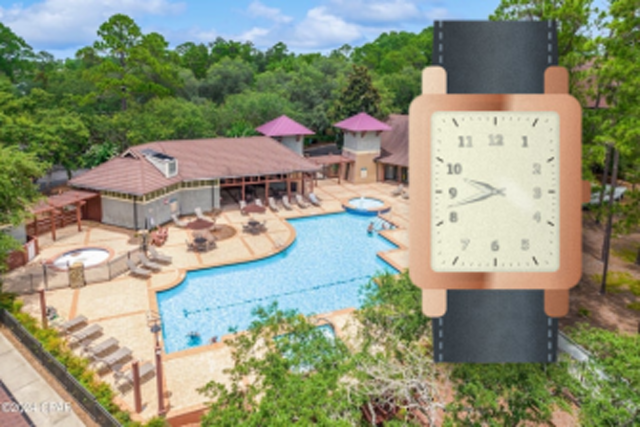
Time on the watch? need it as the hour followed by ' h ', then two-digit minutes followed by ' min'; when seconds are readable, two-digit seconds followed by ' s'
9 h 42 min
